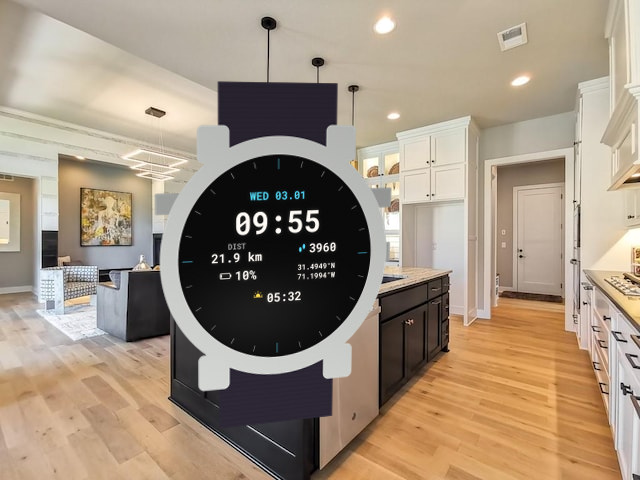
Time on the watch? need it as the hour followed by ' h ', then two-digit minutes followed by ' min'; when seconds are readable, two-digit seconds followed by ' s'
9 h 55 min
